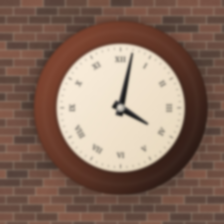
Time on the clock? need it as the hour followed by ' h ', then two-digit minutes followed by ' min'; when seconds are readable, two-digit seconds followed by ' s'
4 h 02 min
